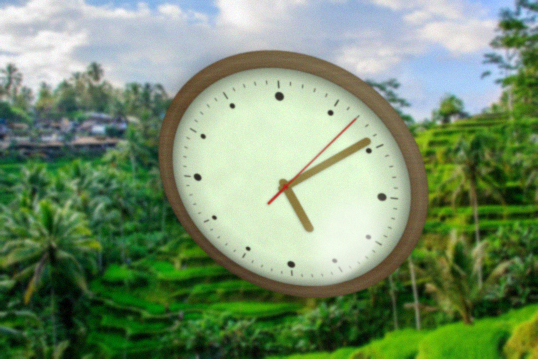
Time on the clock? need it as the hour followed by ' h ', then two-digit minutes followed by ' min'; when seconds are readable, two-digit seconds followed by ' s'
5 h 09 min 07 s
